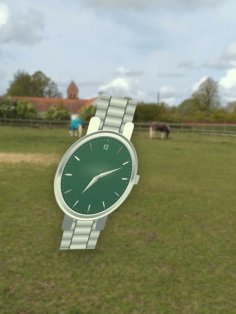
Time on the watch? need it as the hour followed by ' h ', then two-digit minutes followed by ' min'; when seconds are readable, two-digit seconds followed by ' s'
7 h 11 min
